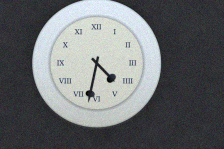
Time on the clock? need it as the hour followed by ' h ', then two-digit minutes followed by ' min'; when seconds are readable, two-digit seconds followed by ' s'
4 h 32 min
